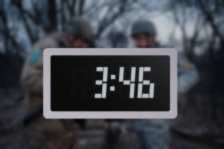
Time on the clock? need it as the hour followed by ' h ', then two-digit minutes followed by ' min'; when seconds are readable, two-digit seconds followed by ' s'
3 h 46 min
